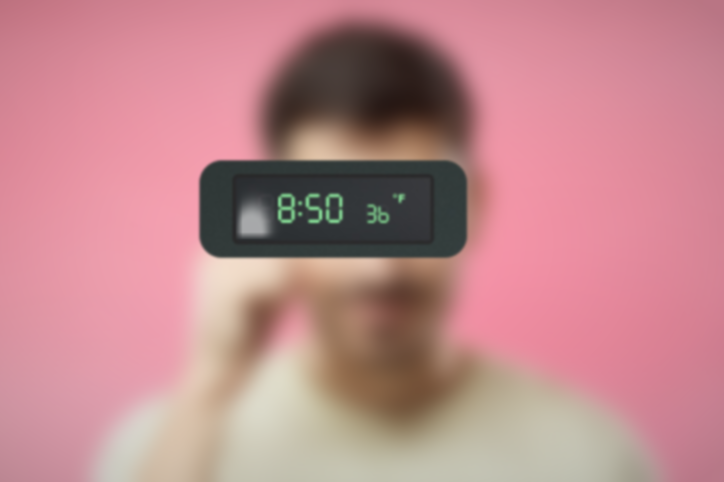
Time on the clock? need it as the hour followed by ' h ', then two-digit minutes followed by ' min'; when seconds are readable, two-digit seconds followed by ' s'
8 h 50 min
